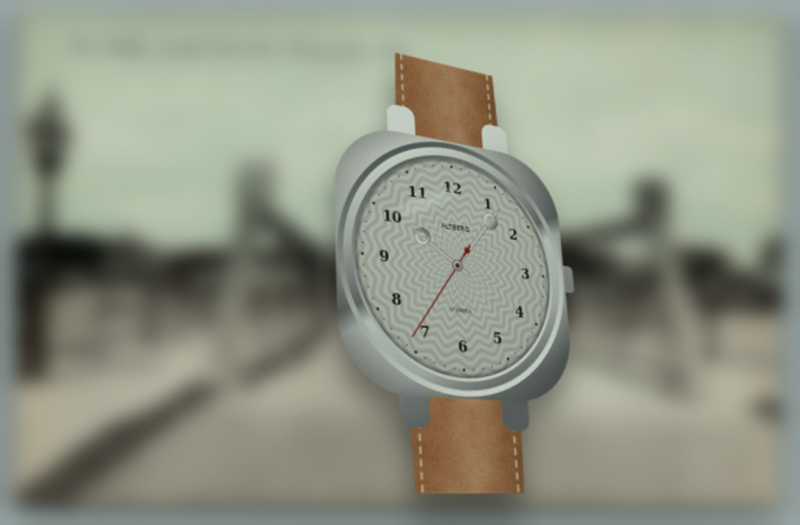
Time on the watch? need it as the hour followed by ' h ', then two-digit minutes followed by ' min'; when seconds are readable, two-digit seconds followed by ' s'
10 h 06 min 36 s
